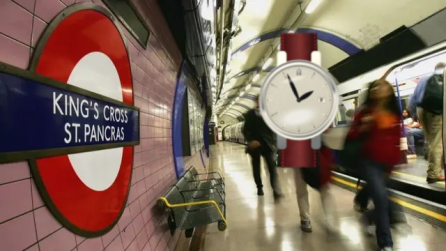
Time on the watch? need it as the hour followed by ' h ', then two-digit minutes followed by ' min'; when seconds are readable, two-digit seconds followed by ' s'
1 h 56 min
